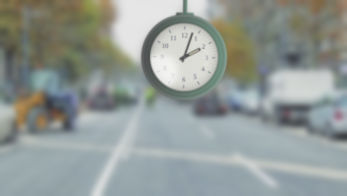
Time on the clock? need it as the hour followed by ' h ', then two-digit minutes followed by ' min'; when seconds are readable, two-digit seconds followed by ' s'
2 h 03 min
